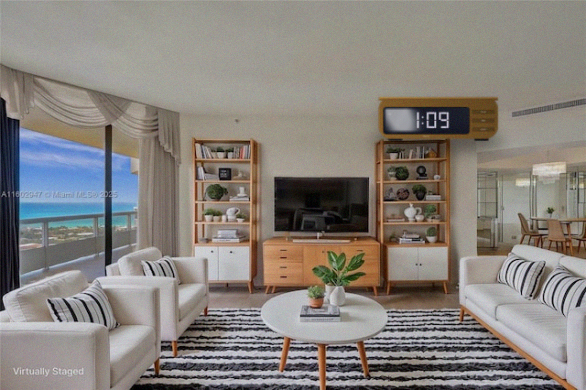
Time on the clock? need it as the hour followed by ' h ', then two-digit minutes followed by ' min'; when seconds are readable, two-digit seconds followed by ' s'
1 h 09 min
